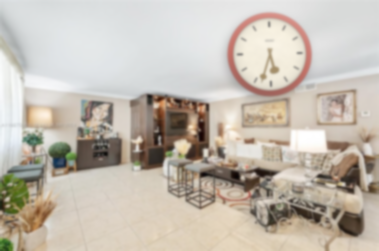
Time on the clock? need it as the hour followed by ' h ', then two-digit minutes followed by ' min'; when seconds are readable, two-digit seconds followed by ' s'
5 h 33 min
